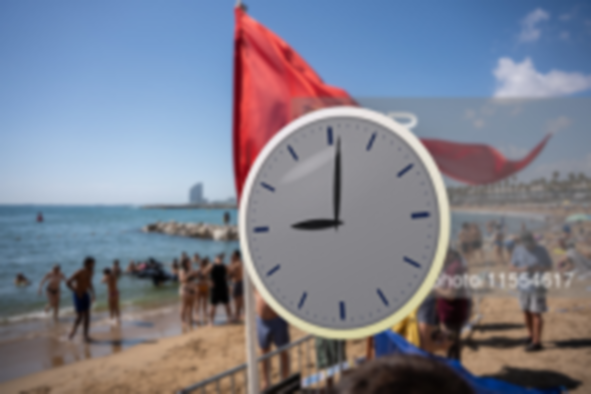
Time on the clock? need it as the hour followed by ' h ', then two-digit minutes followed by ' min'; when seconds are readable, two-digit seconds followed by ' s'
9 h 01 min
